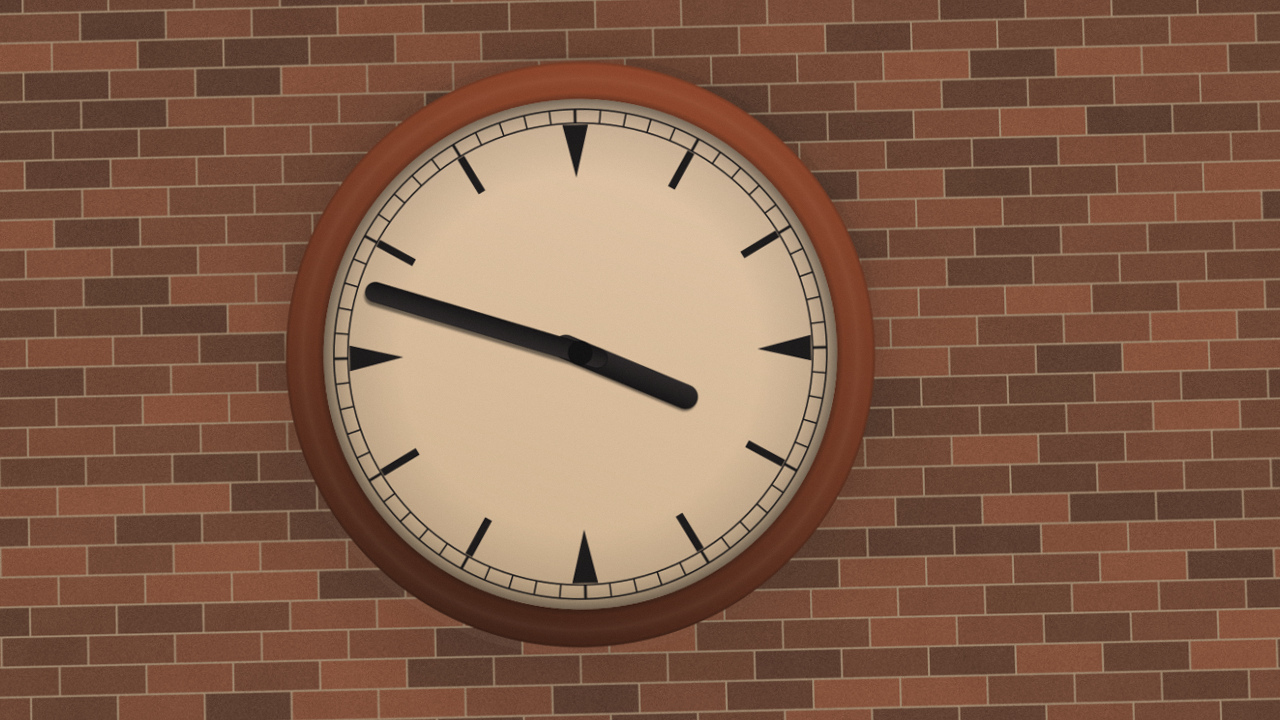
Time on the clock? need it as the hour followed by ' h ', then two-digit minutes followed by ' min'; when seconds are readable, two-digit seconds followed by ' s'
3 h 48 min
